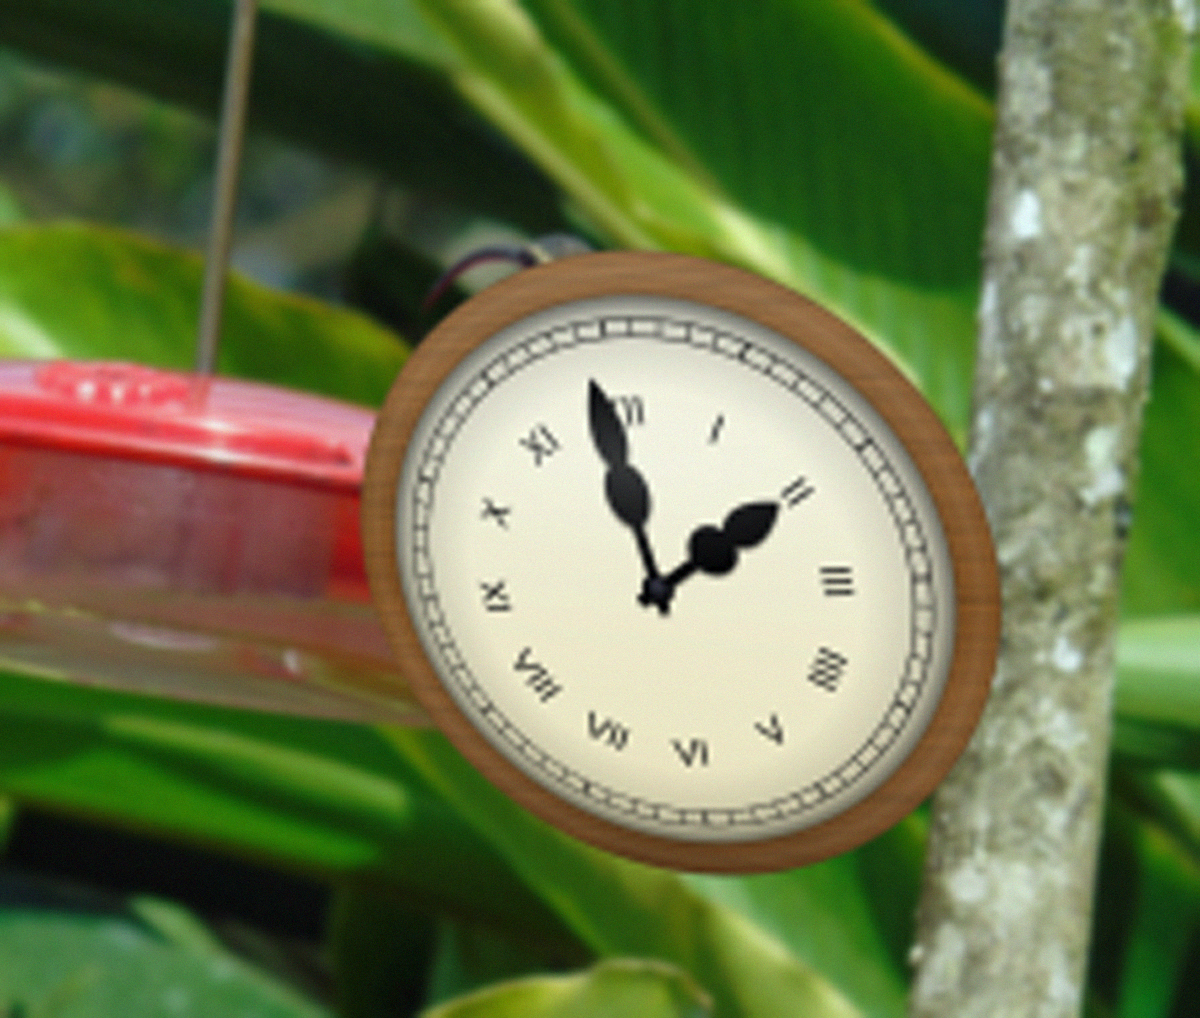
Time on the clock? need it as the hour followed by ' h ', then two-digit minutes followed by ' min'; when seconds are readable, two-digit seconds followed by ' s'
1 h 59 min
